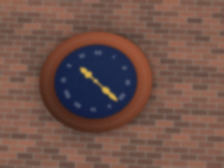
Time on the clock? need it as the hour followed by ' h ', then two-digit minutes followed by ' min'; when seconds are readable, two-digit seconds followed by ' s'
10 h 22 min
